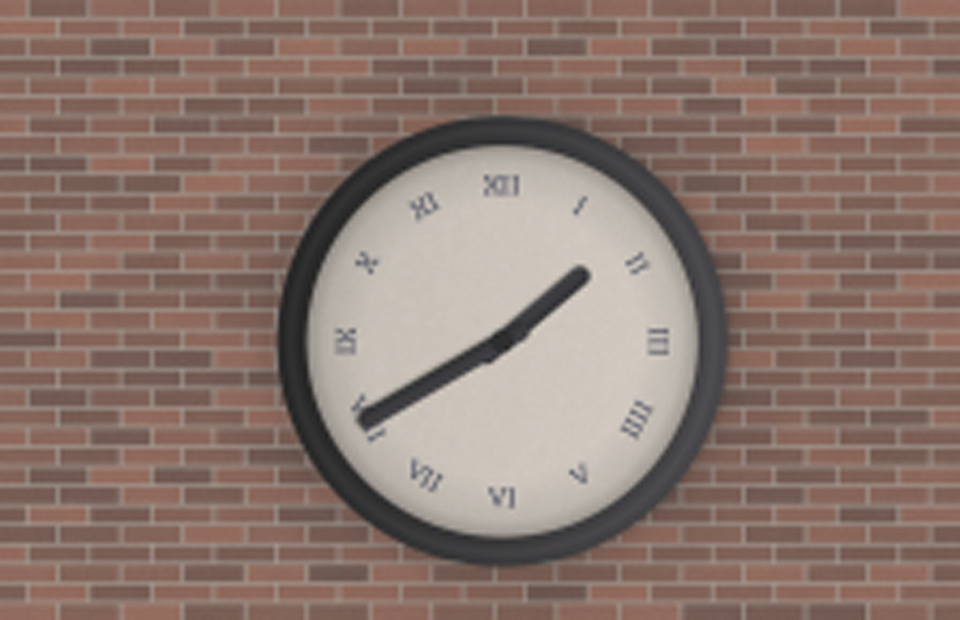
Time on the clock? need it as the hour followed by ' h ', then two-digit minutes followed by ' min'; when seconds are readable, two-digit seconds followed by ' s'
1 h 40 min
